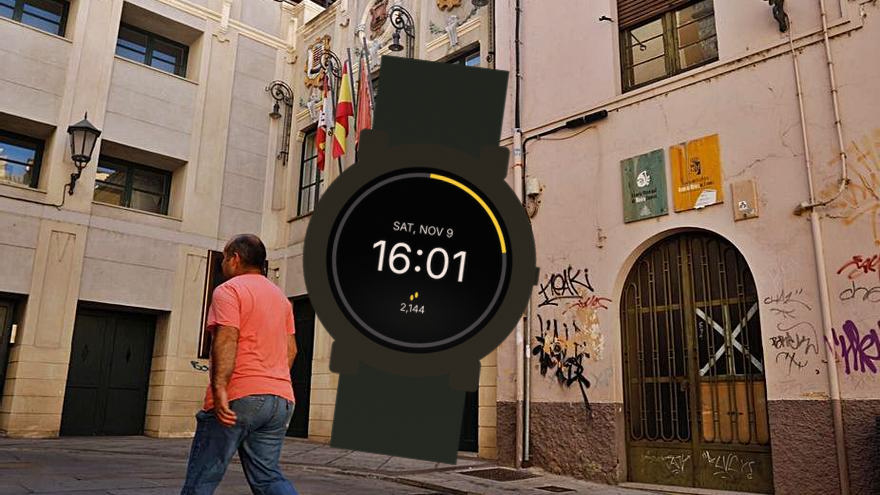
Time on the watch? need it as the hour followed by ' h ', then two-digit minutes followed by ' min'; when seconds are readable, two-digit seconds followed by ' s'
16 h 01 min
